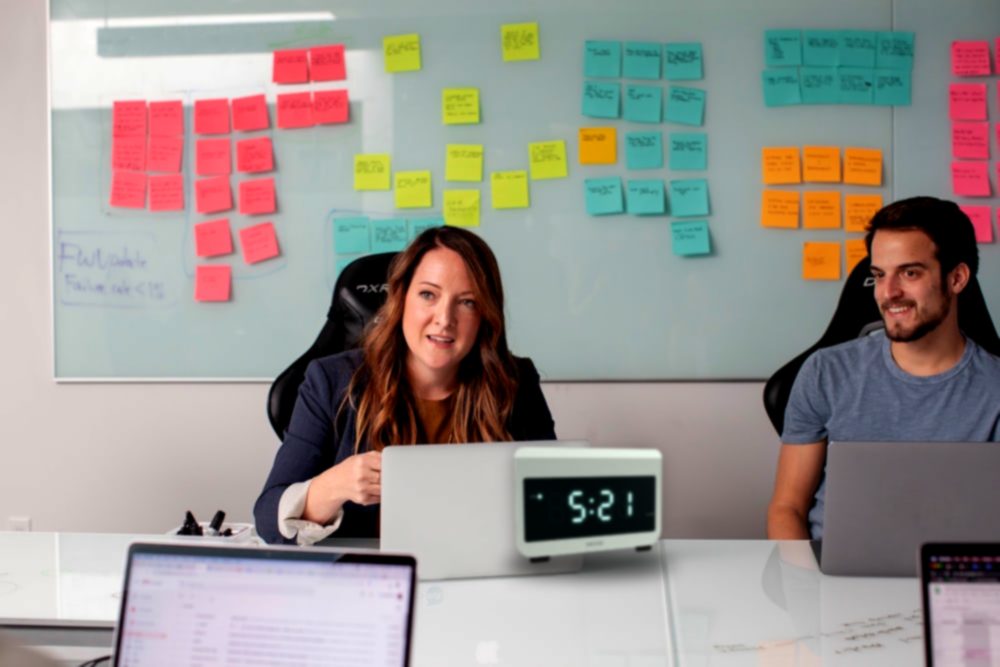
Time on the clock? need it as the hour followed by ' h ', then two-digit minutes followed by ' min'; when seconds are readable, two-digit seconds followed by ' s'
5 h 21 min
